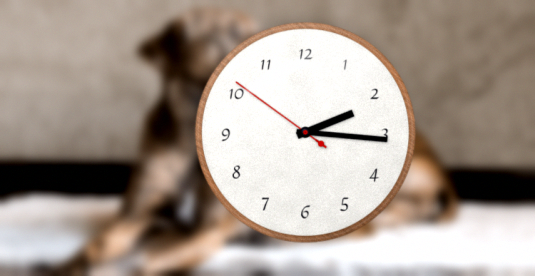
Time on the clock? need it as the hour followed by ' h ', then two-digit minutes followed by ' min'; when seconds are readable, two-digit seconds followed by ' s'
2 h 15 min 51 s
